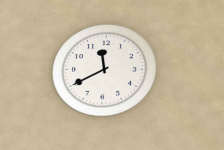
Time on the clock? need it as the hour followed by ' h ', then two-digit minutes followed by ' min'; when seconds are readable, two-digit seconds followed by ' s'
11 h 40 min
